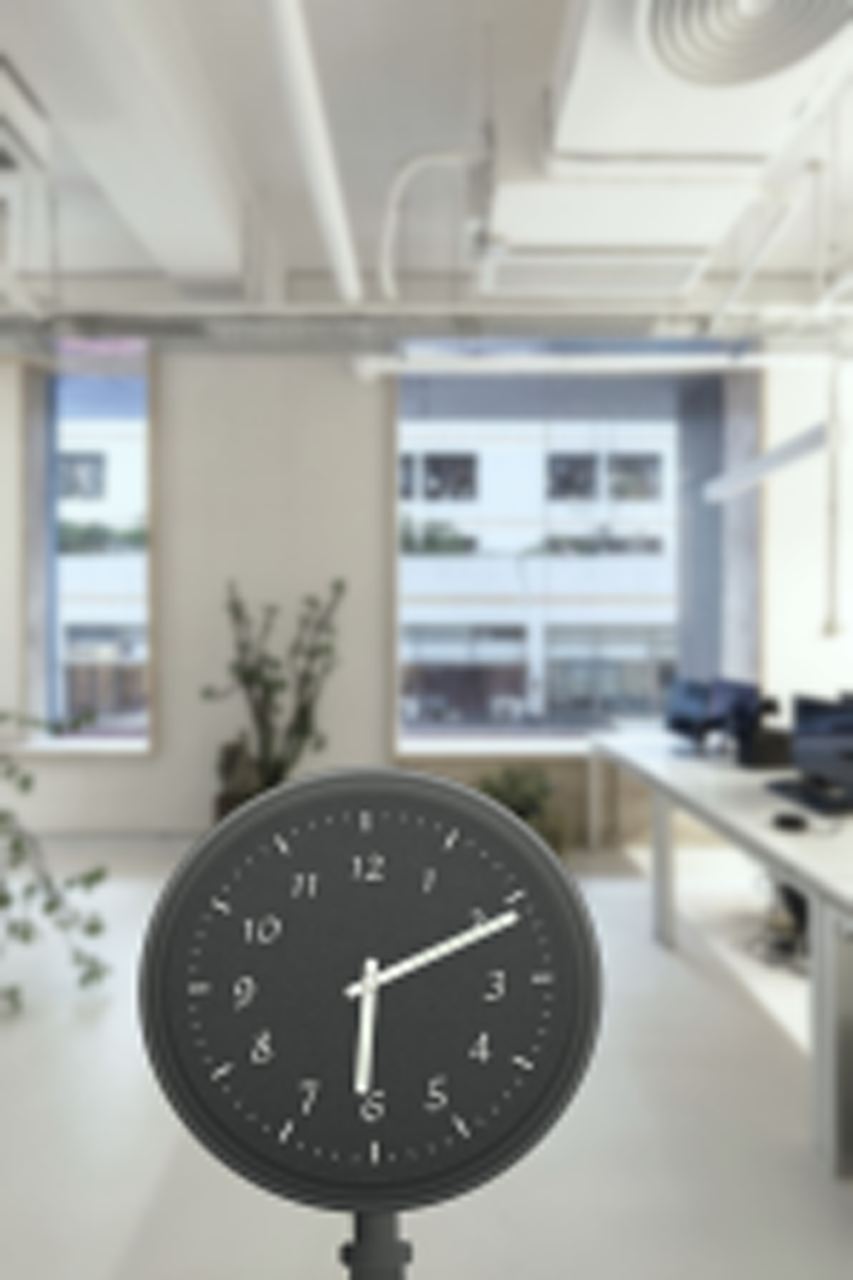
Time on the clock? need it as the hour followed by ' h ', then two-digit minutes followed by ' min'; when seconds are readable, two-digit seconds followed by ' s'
6 h 11 min
